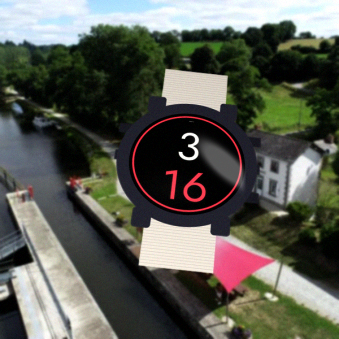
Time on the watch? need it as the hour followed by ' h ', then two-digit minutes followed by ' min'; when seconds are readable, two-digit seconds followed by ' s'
3 h 16 min
